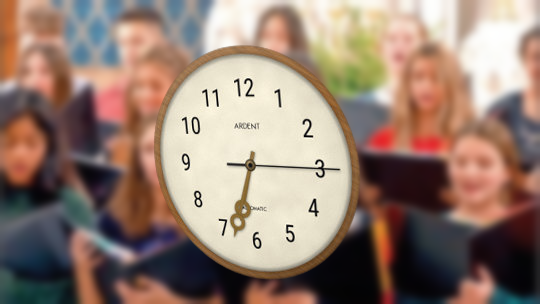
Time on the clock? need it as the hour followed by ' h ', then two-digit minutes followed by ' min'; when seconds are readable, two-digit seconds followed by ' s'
6 h 33 min 15 s
